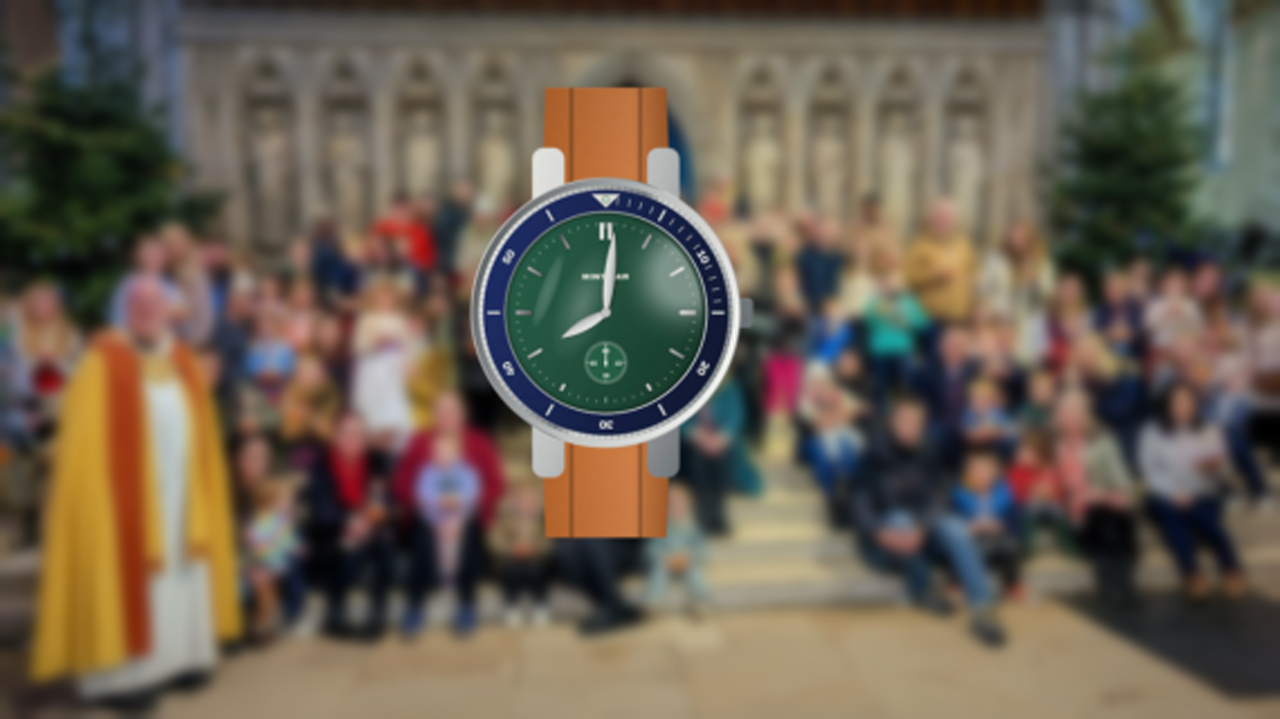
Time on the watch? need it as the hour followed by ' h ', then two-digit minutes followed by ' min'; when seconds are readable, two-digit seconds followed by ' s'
8 h 01 min
